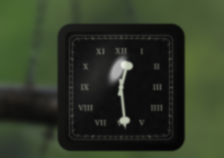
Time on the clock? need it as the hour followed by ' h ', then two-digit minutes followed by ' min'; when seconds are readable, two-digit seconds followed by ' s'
12 h 29 min
